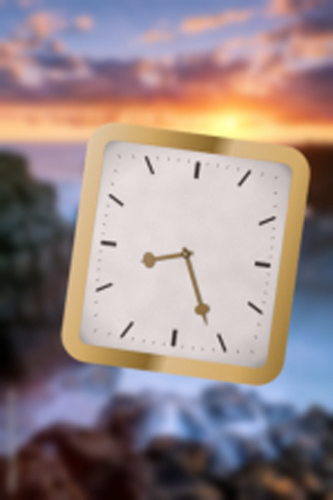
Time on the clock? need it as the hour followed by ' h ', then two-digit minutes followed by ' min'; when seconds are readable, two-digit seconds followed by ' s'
8 h 26 min
